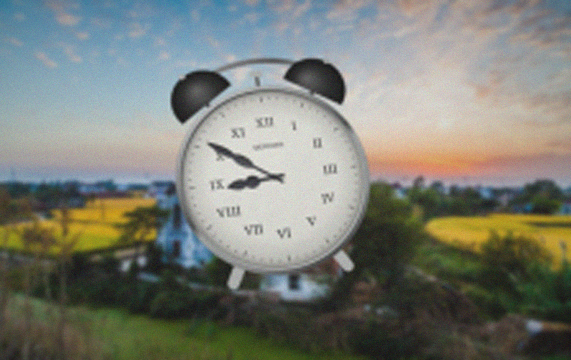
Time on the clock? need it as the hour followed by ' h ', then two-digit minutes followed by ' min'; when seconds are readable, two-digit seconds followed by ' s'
8 h 51 min
